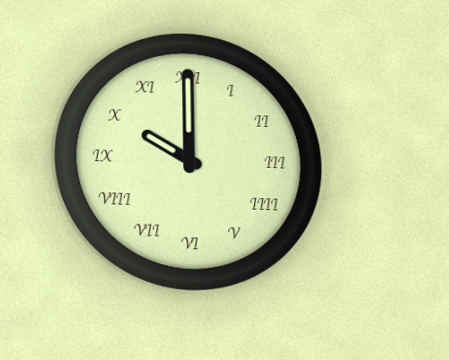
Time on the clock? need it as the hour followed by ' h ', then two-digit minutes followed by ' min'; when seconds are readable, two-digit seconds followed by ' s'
10 h 00 min
